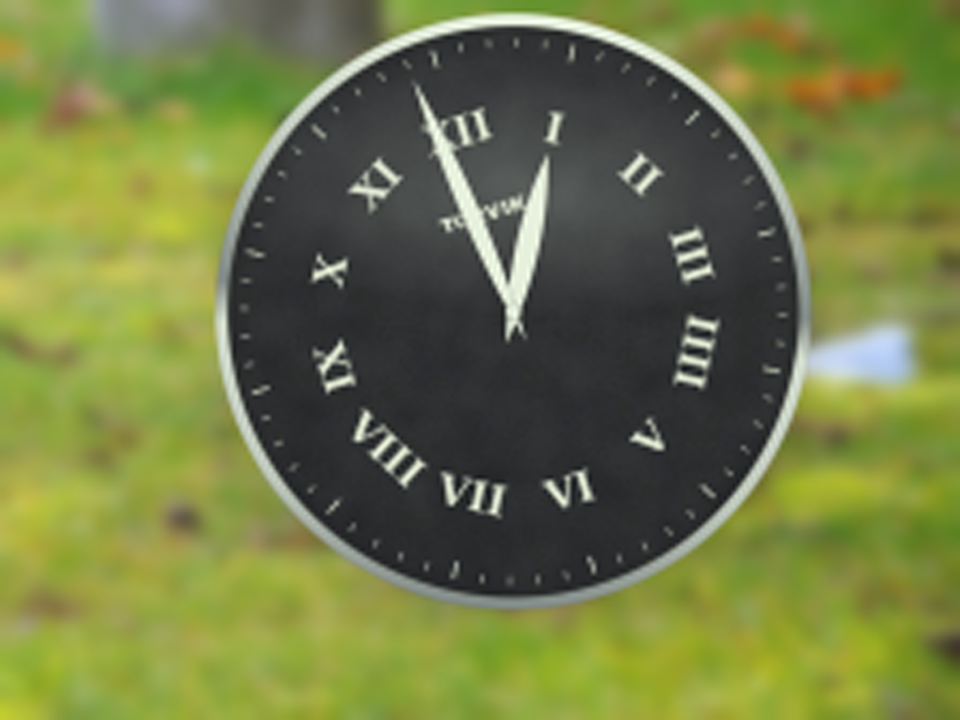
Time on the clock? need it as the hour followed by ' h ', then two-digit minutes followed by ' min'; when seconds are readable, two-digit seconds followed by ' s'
12 h 59 min
